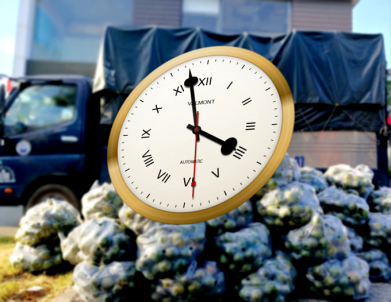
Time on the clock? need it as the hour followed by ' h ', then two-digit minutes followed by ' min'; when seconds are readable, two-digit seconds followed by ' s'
3 h 57 min 29 s
